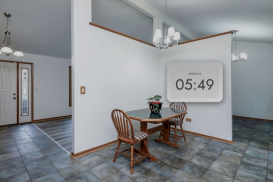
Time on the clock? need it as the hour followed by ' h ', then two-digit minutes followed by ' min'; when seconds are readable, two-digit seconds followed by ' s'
5 h 49 min
